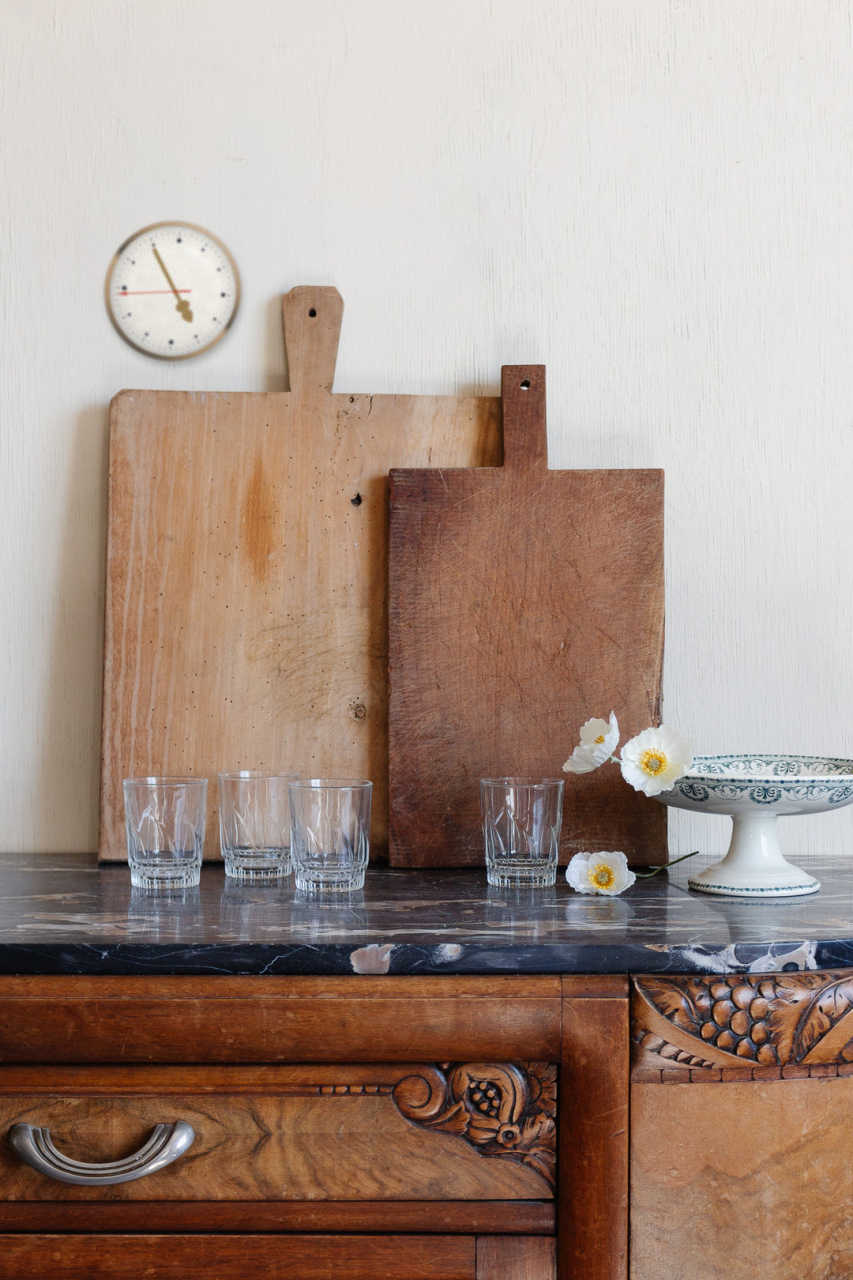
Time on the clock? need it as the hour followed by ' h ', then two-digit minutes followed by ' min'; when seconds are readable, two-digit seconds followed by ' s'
4 h 54 min 44 s
